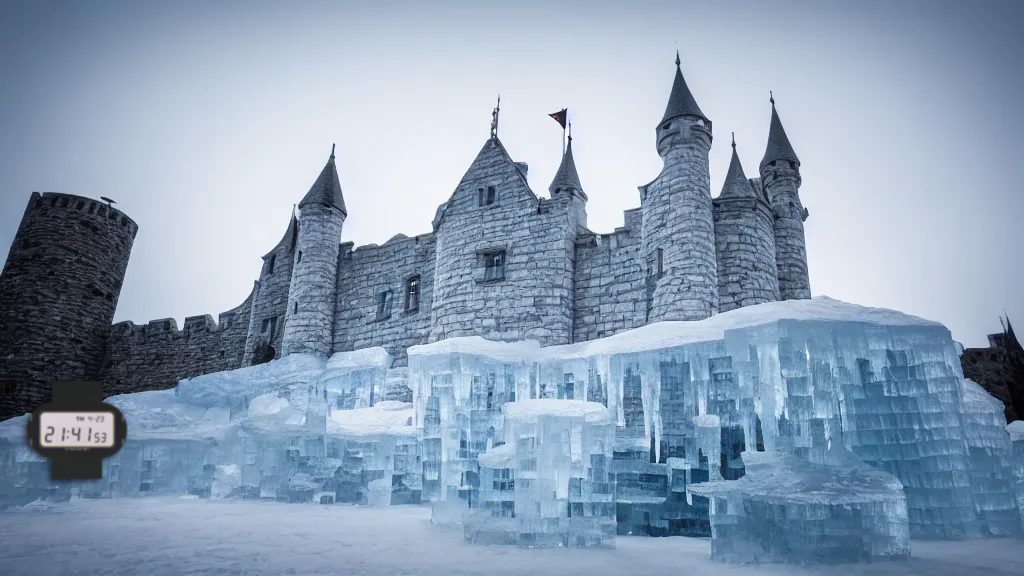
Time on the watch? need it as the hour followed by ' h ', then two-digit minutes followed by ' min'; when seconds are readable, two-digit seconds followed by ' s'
21 h 41 min
